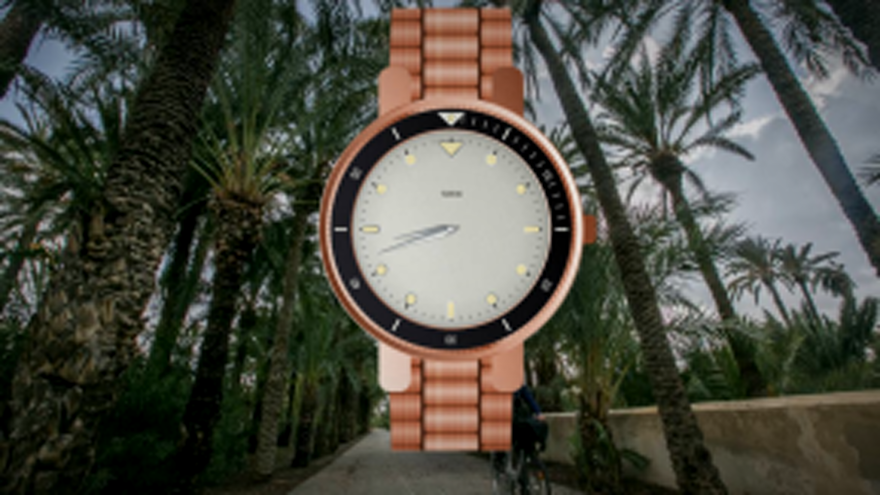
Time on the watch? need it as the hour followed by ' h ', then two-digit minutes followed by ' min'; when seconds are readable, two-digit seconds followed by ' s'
8 h 42 min
